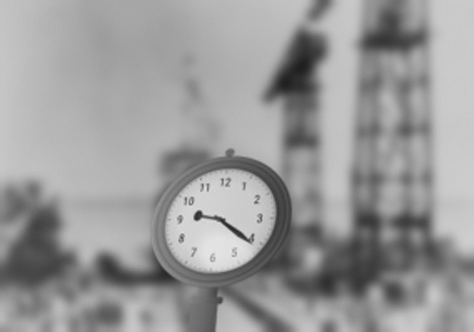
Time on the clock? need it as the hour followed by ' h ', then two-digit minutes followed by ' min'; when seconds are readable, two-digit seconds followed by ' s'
9 h 21 min
